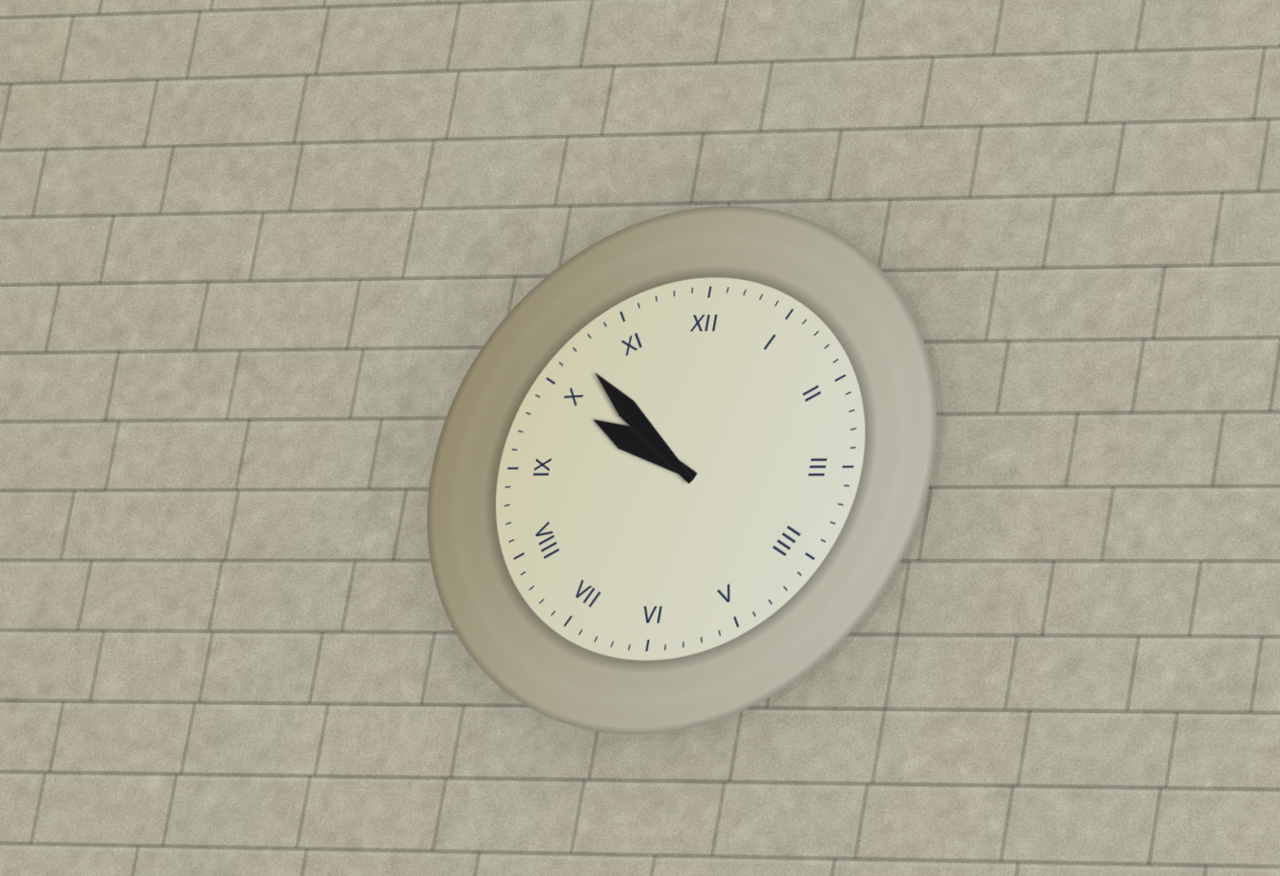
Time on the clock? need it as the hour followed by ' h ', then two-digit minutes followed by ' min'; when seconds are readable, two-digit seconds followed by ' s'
9 h 52 min
